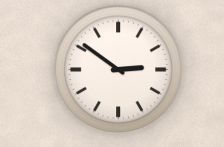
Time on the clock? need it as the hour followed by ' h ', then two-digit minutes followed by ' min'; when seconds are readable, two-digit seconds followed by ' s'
2 h 51 min
